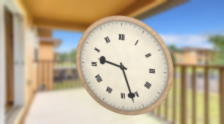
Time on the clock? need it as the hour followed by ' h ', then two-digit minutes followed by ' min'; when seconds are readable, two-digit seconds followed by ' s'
9 h 27 min
